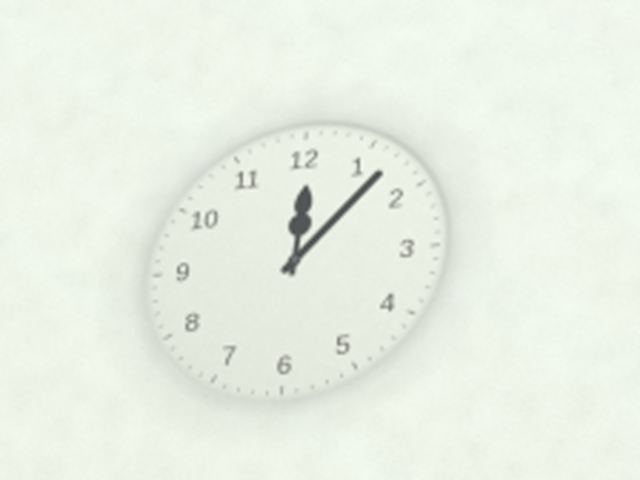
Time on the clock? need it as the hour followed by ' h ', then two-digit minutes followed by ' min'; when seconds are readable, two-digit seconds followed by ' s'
12 h 07 min
